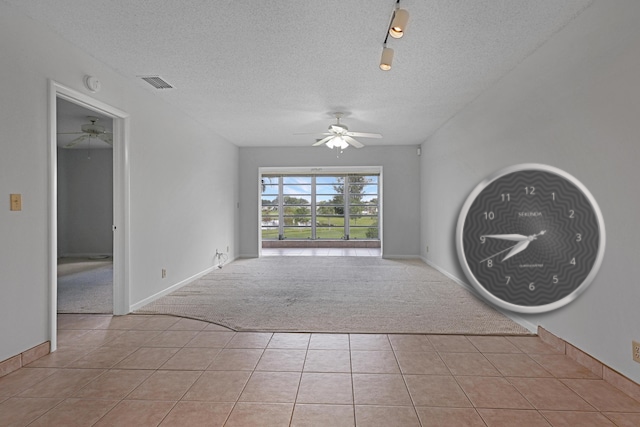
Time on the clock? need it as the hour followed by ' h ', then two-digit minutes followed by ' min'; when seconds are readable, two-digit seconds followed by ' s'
7 h 45 min 41 s
